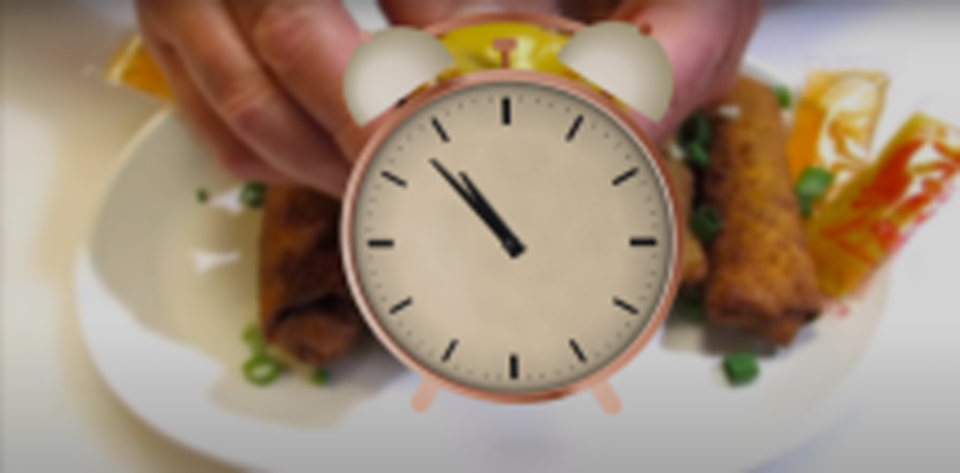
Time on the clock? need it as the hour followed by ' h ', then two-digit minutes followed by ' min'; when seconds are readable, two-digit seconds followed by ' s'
10 h 53 min
